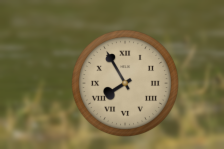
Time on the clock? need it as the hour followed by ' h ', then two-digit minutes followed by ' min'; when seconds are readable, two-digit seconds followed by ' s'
7 h 55 min
